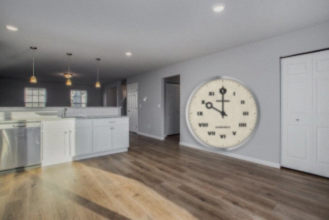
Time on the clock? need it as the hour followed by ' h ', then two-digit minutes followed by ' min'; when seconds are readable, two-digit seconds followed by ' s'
10 h 00 min
